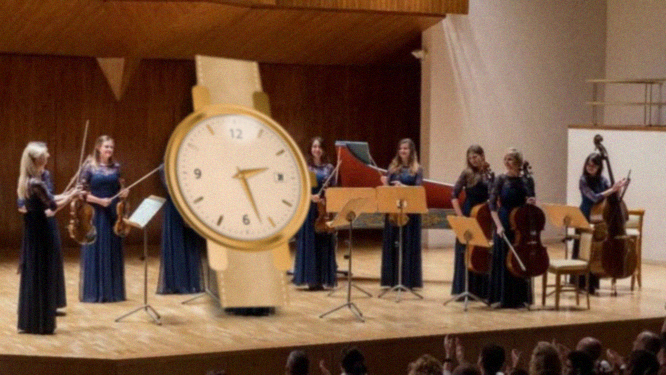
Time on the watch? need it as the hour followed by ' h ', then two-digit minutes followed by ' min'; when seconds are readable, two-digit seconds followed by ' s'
2 h 27 min
